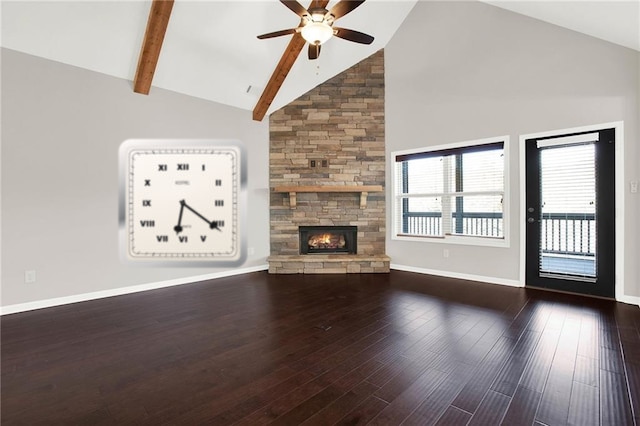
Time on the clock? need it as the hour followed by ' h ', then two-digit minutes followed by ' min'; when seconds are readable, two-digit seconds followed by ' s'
6 h 21 min
